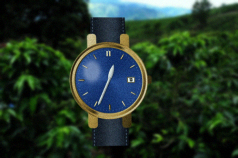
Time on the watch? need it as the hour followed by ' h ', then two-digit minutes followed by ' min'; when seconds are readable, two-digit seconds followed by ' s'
12 h 34 min
